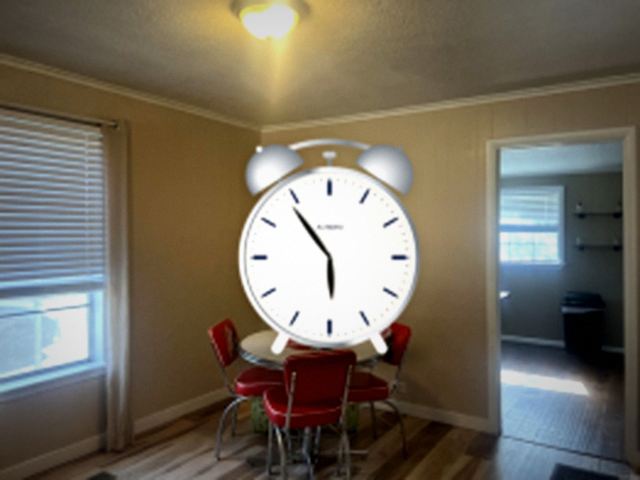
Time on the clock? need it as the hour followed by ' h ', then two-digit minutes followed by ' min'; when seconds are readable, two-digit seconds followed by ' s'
5 h 54 min
